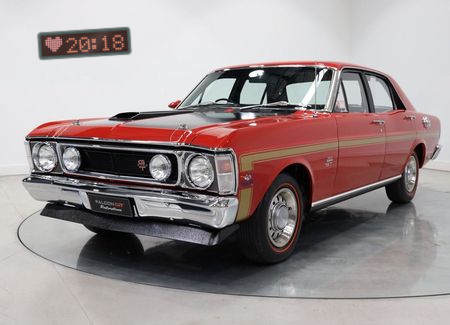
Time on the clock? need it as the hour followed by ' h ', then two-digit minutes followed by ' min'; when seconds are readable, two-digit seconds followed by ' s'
20 h 18 min
